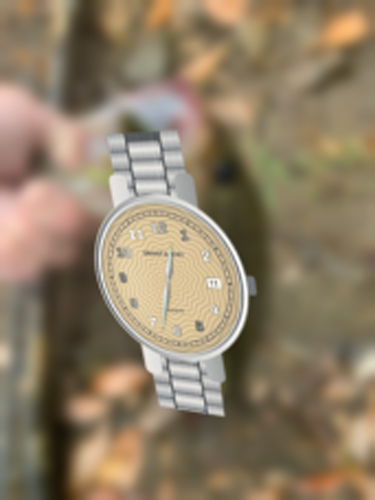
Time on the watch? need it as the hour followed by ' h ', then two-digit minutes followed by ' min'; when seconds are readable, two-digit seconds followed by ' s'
12 h 33 min
